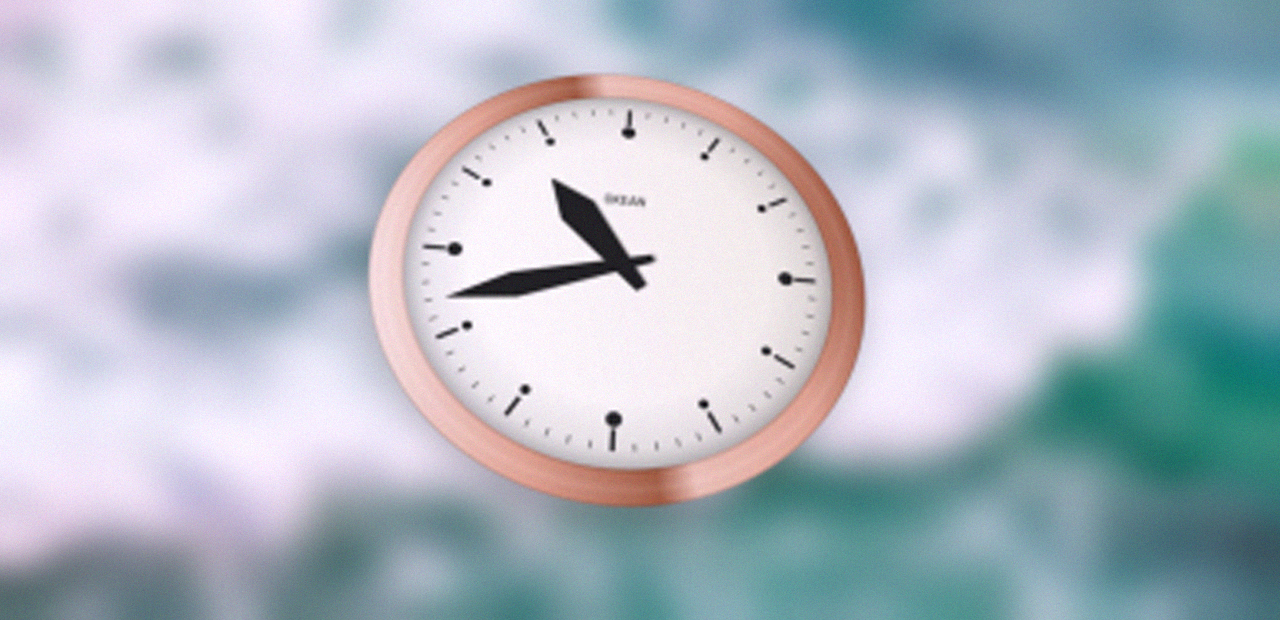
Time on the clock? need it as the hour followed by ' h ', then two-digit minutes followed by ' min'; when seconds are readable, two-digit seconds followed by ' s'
10 h 42 min
